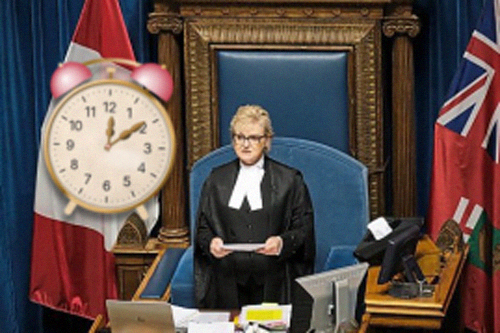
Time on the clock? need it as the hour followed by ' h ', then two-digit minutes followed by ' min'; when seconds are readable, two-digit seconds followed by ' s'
12 h 09 min
